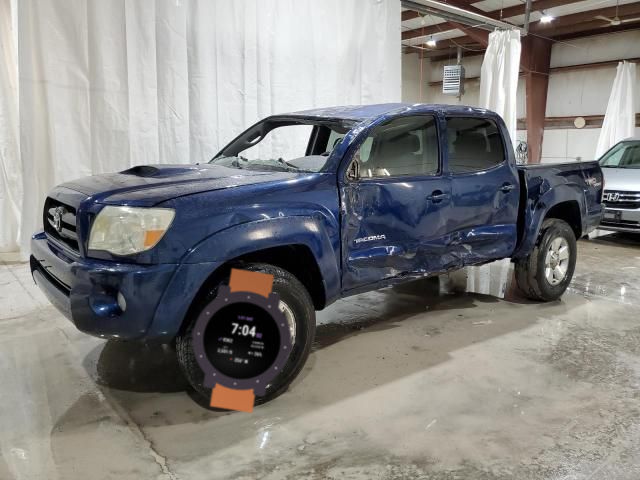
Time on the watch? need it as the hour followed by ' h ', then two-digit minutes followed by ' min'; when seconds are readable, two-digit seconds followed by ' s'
7 h 04 min
